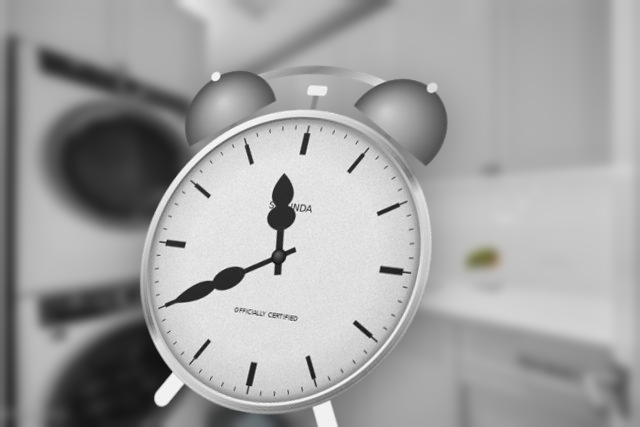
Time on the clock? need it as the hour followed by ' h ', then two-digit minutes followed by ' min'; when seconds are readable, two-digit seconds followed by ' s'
11 h 40 min
